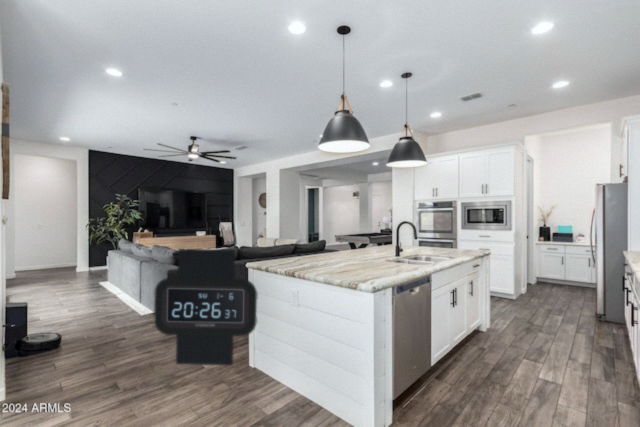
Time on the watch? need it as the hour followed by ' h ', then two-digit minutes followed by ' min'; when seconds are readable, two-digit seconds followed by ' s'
20 h 26 min
